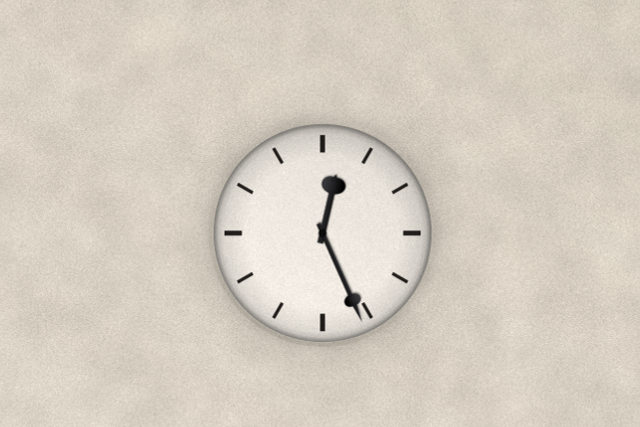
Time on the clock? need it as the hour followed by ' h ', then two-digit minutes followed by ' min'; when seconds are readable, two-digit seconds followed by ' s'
12 h 26 min
